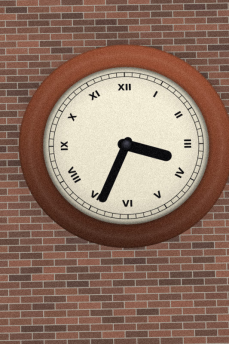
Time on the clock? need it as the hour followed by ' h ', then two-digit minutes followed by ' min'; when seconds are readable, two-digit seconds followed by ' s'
3 h 34 min
